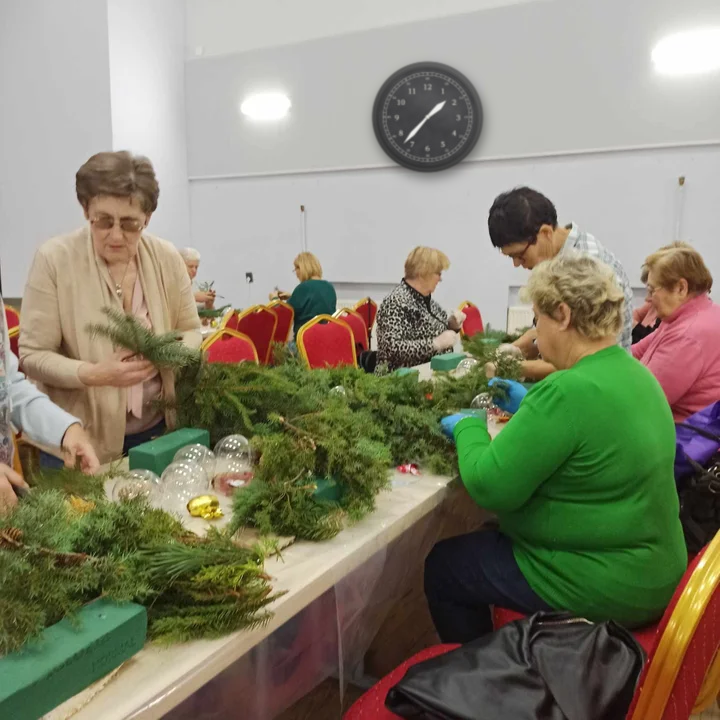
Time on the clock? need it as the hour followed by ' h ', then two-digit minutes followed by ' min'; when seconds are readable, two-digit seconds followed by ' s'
1 h 37 min
